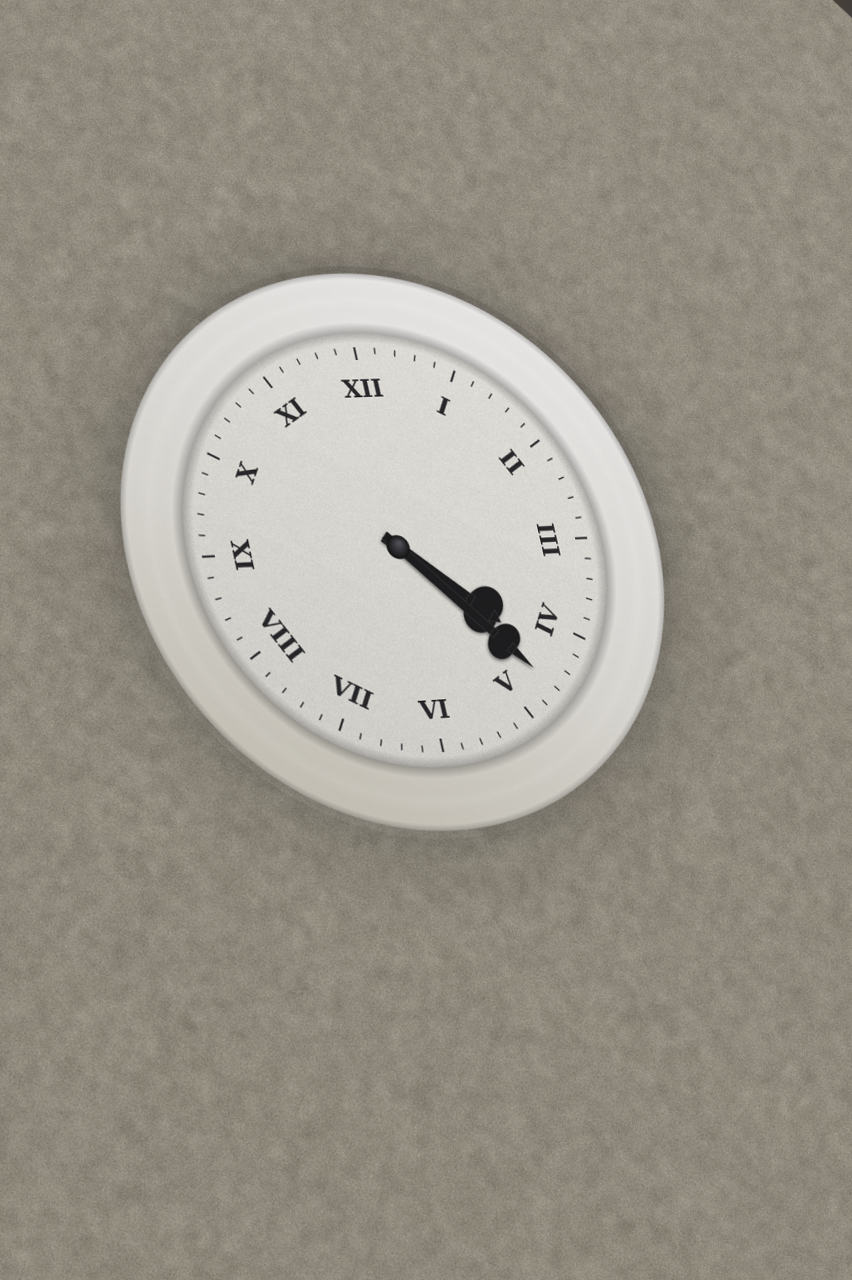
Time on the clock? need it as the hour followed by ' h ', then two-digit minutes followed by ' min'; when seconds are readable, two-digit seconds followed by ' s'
4 h 23 min
